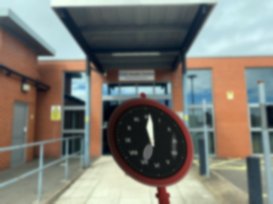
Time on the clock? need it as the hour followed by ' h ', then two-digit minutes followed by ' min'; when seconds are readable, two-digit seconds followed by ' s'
12 h 01 min
